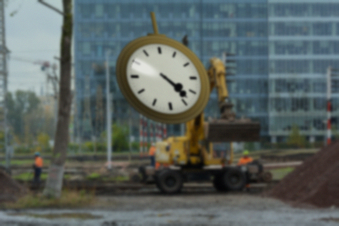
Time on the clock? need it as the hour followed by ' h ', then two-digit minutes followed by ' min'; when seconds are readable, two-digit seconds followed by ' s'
4 h 23 min
